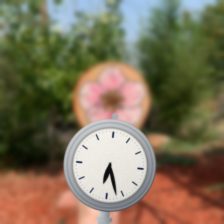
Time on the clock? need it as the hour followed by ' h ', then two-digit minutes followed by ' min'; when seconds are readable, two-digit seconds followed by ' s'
6 h 27 min
